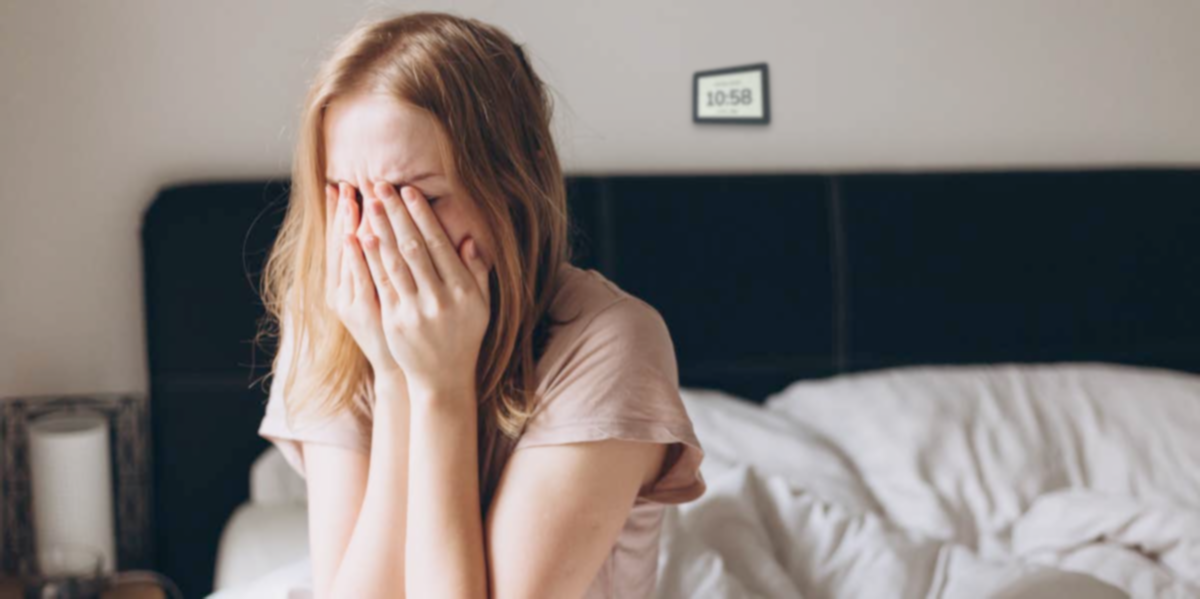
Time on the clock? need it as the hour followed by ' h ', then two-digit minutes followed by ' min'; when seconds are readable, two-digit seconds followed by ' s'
10 h 58 min
